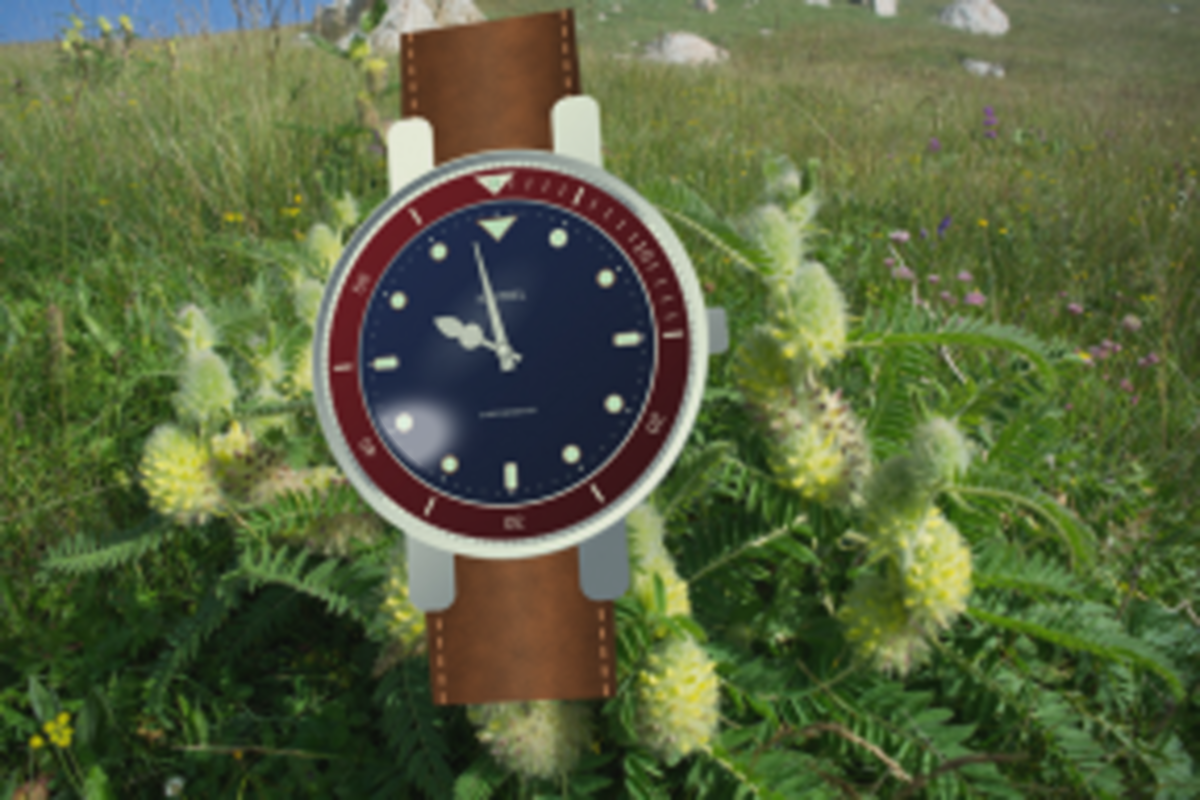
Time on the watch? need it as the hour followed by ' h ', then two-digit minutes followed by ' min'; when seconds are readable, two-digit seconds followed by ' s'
9 h 58 min
